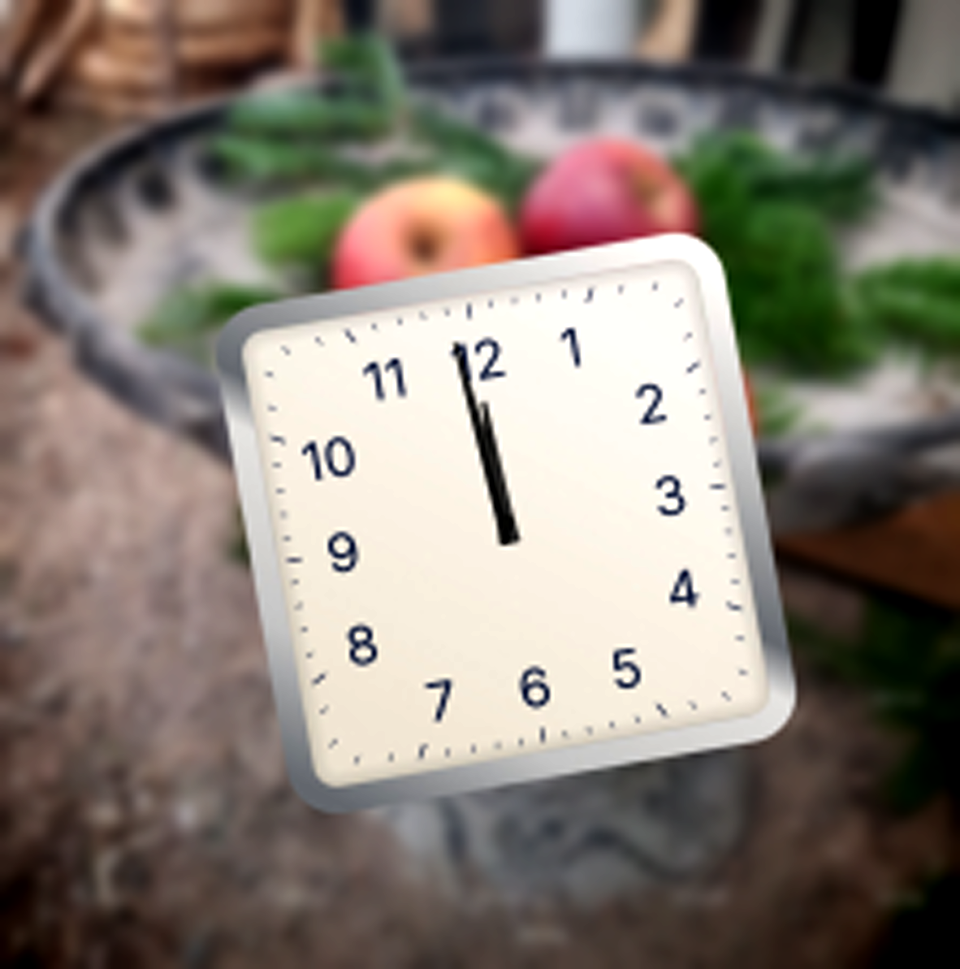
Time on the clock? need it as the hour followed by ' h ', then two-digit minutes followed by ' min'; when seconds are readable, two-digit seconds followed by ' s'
11 h 59 min
